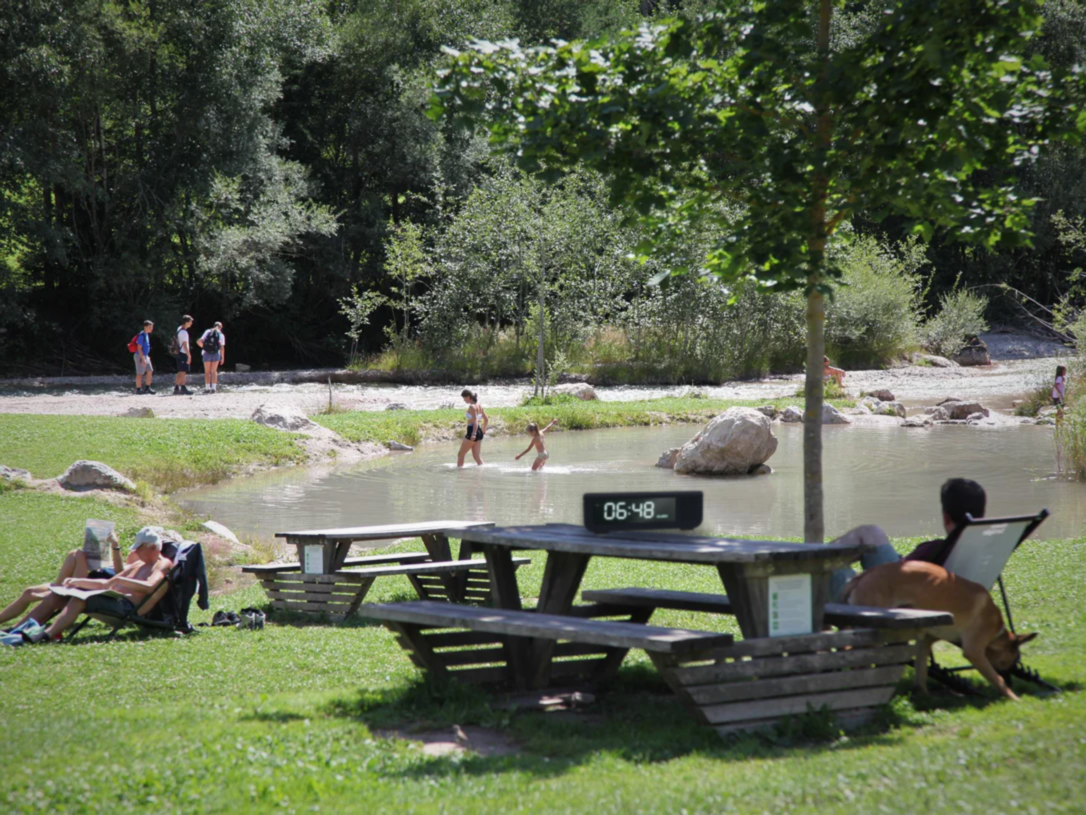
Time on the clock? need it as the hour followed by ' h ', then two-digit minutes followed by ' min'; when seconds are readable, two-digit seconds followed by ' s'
6 h 48 min
